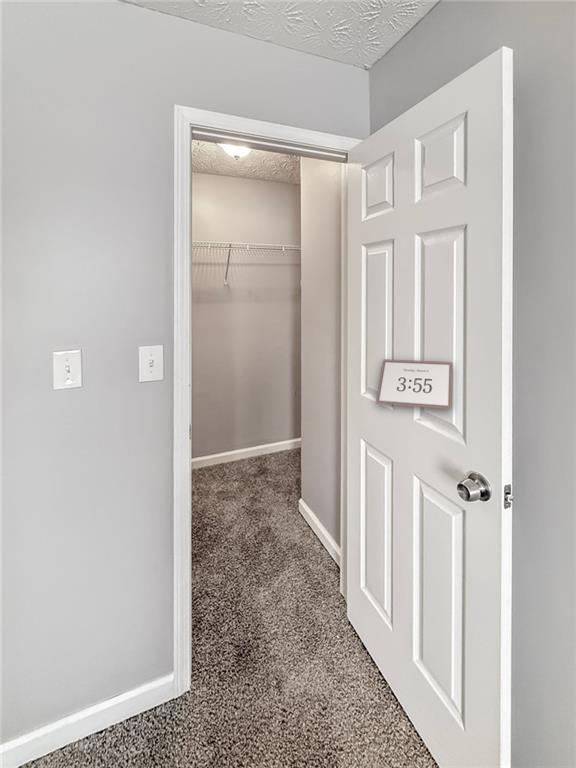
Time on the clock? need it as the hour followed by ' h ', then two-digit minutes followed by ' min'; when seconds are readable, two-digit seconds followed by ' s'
3 h 55 min
